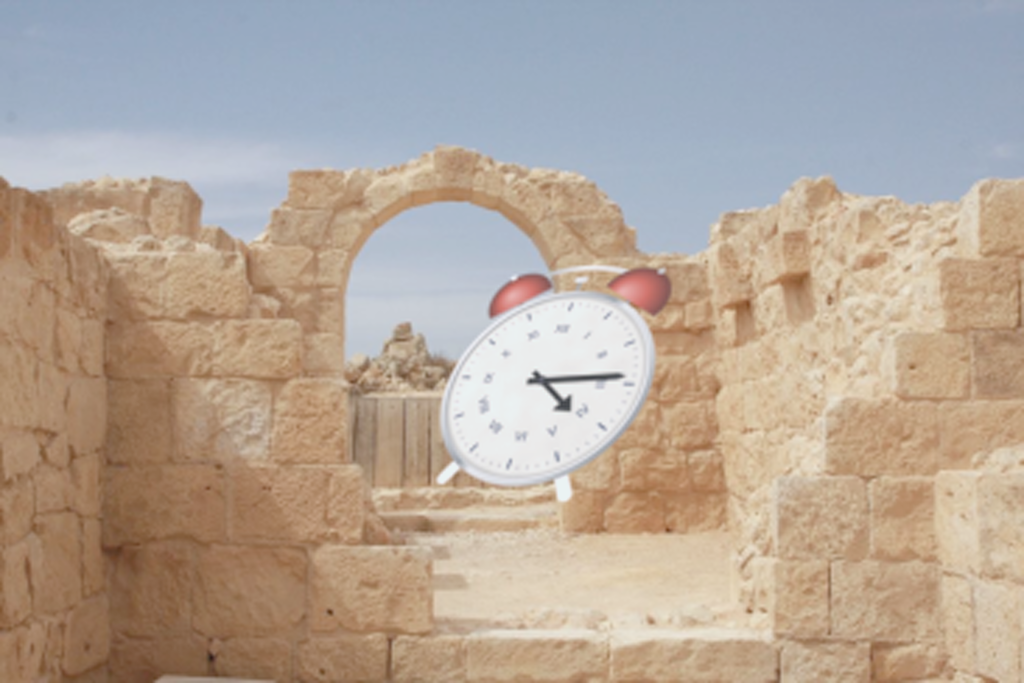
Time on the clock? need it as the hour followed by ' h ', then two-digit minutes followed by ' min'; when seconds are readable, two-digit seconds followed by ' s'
4 h 14 min
